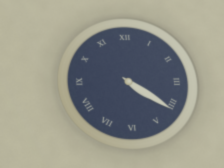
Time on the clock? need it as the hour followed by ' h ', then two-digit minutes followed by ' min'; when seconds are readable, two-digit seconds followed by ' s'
4 h 21 min
